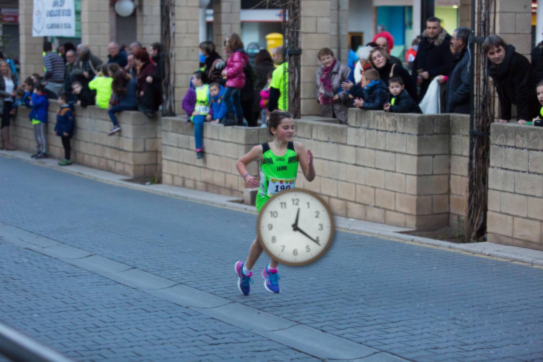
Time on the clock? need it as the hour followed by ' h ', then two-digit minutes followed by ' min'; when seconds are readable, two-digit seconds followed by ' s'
12 h 21 min
